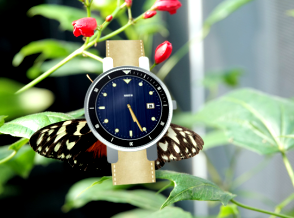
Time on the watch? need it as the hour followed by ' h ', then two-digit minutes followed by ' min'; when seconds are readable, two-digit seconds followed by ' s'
5 h 26 min
